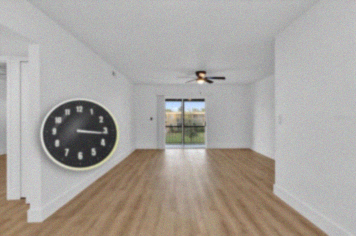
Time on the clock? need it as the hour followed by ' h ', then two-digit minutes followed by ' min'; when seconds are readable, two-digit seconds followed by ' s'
3 h 16 min
